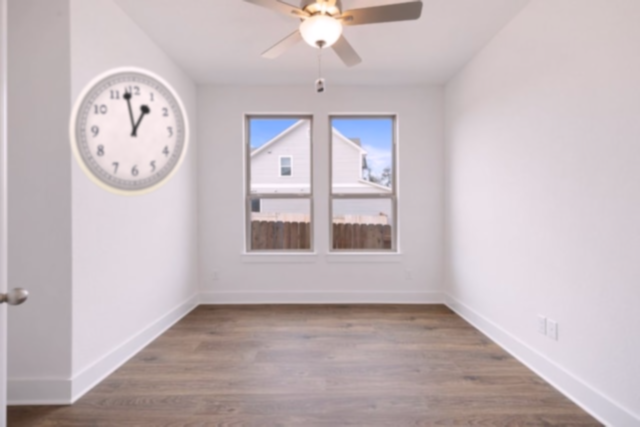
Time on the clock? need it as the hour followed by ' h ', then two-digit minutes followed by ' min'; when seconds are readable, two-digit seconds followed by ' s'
12 h 58 min
